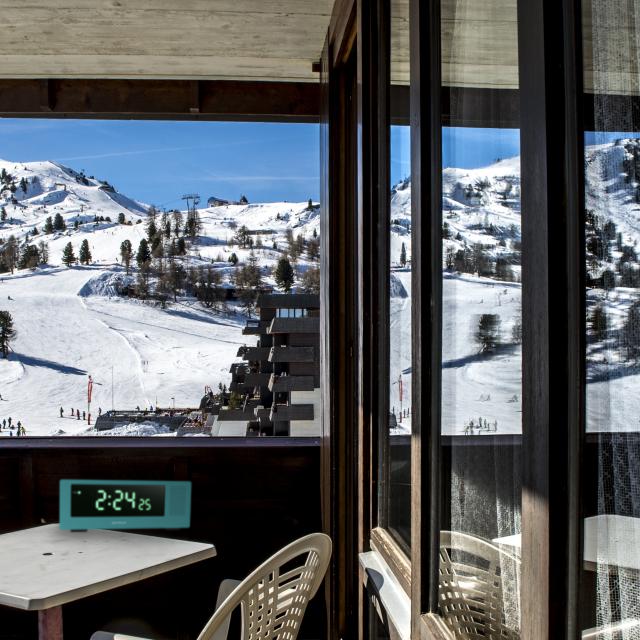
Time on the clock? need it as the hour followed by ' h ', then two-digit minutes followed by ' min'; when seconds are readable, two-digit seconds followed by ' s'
2 h 24 min 25 s
